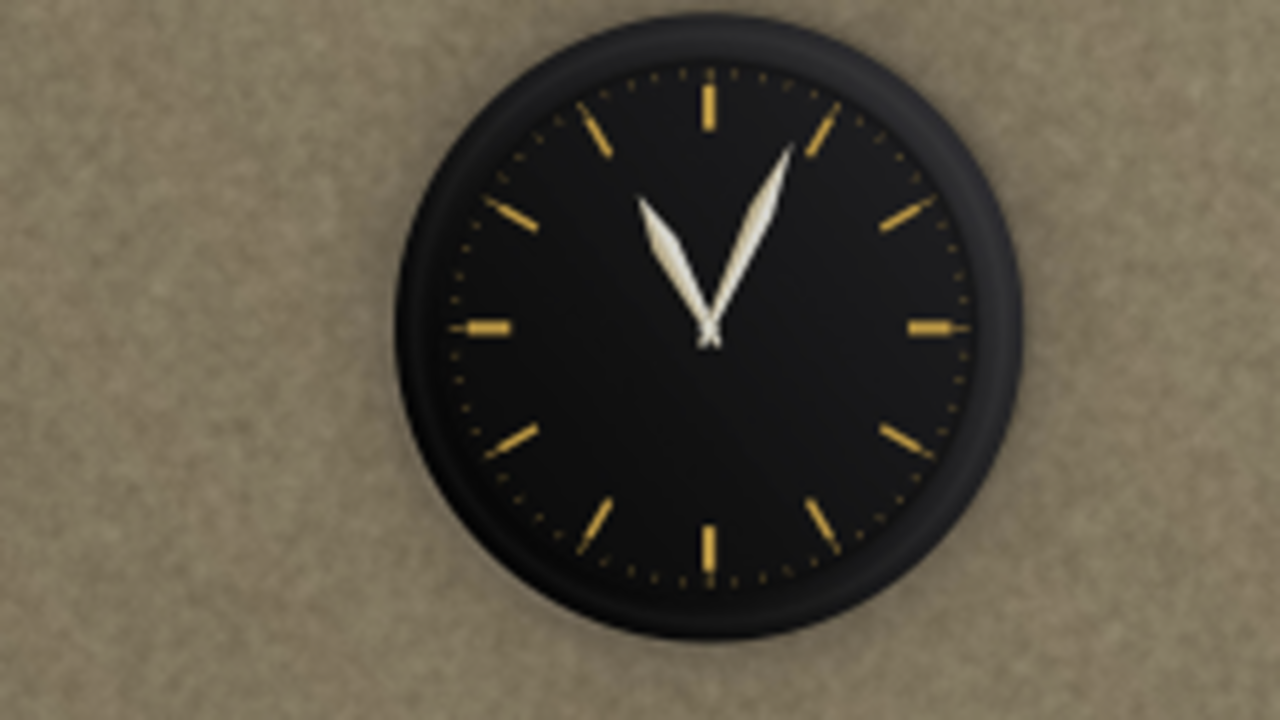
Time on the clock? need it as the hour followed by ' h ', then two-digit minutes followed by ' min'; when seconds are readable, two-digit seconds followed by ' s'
11 h 04 min
